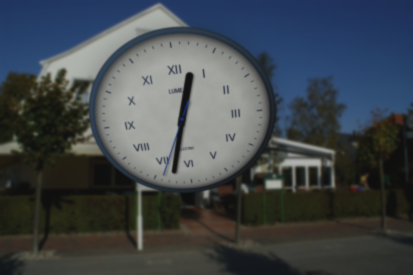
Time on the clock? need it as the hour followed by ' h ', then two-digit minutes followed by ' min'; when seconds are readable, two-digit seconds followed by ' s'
12 h 32 min 34 s
